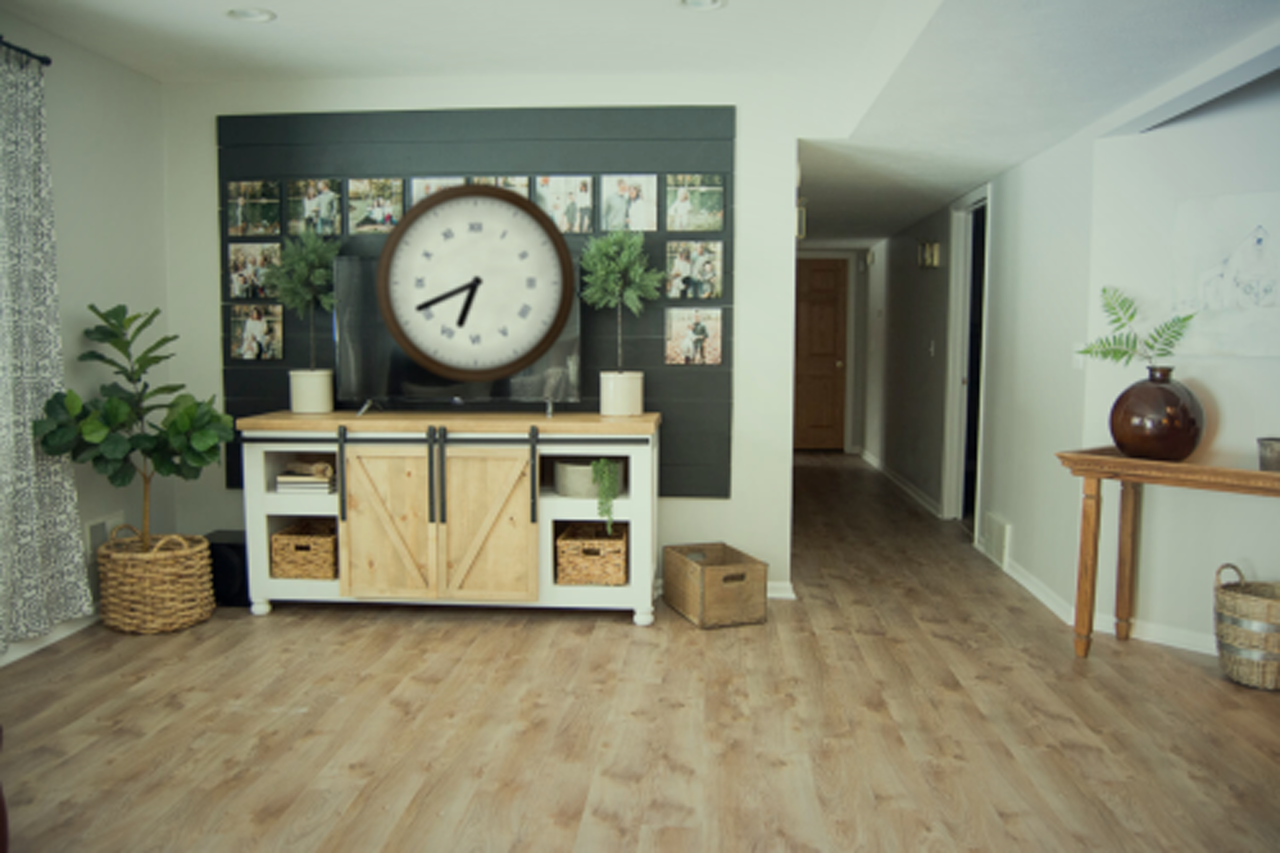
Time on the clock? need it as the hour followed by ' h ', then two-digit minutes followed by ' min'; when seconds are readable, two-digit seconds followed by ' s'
6 h 41 min
